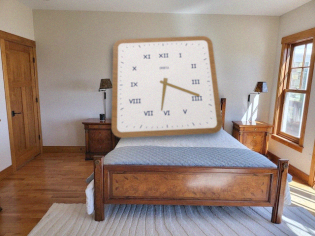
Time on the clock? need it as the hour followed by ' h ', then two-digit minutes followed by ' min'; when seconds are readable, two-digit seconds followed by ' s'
6 h 19 min
